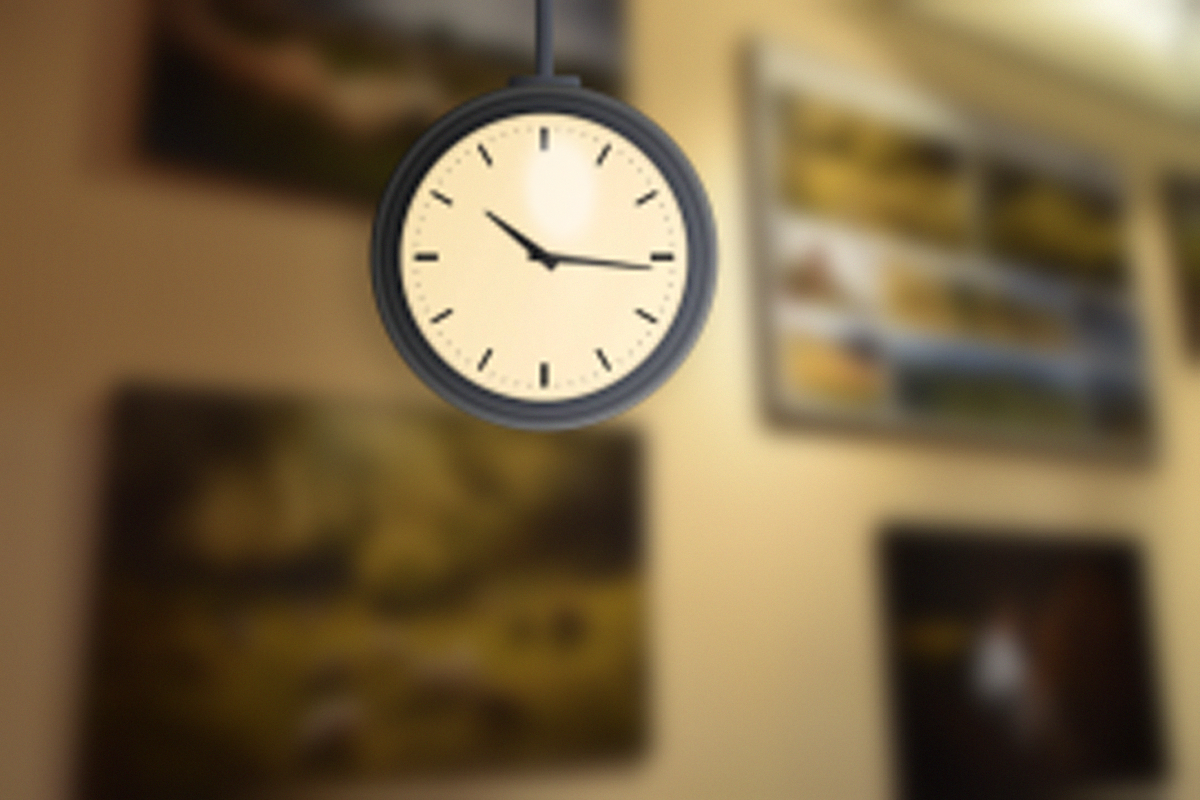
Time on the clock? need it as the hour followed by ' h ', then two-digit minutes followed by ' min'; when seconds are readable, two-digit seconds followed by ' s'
10 h 16 min
